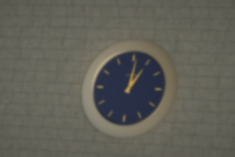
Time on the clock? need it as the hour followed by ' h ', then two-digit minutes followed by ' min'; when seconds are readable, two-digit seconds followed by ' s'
1 h 01 min
